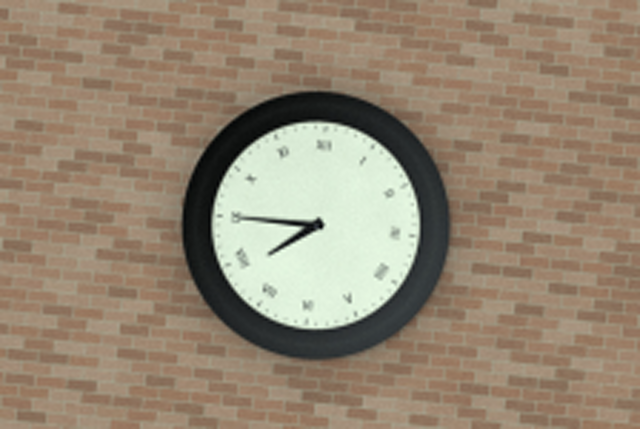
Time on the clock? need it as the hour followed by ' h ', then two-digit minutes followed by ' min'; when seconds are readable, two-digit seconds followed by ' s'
7 h 45 min
